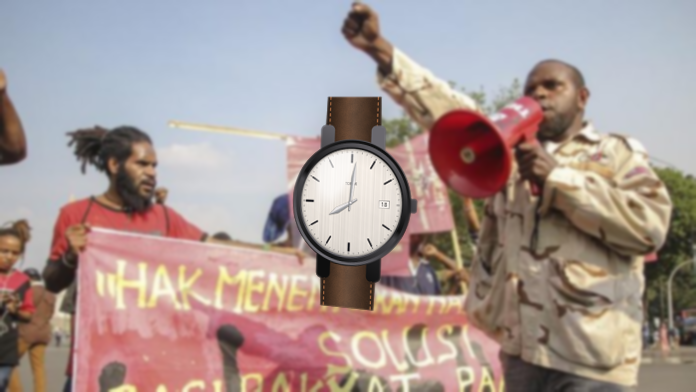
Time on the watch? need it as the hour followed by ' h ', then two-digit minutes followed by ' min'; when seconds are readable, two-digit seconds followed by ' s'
8 h 01 min
